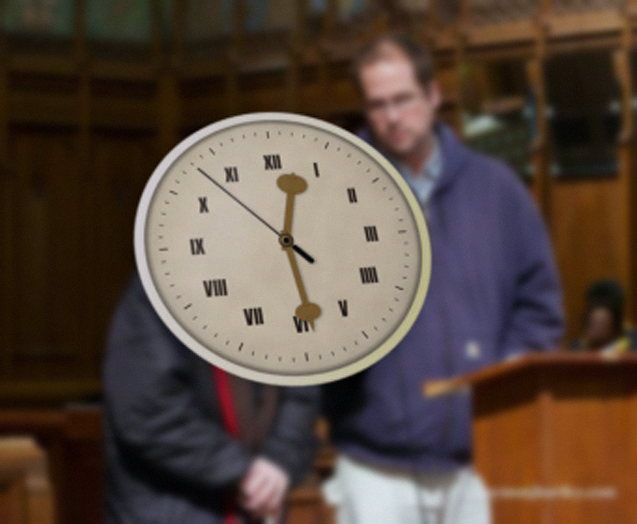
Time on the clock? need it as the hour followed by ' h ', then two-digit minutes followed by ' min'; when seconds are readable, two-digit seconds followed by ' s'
12 h 28 min 53 s
